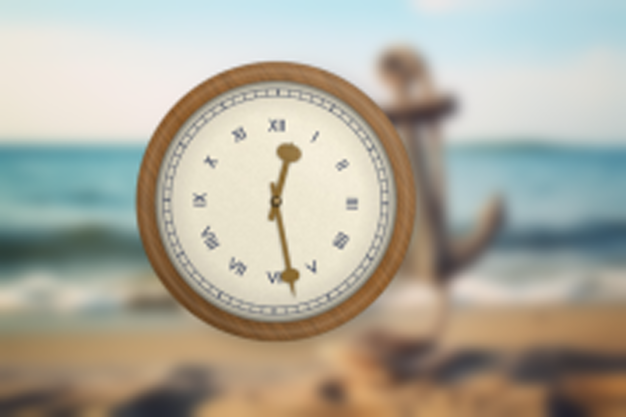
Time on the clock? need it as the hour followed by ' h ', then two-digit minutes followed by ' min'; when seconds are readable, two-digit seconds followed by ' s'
12 h 28 min
